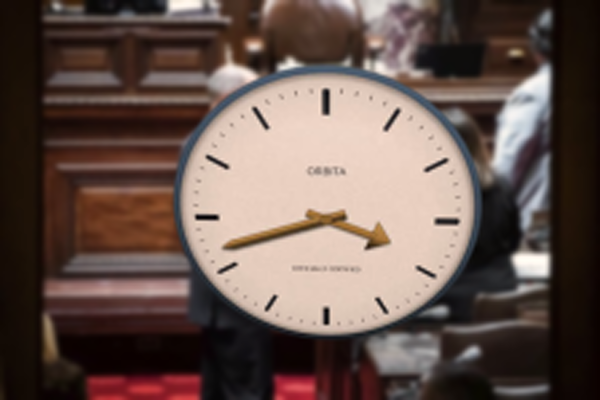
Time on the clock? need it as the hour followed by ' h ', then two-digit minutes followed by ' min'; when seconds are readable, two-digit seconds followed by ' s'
3 h 42 min
